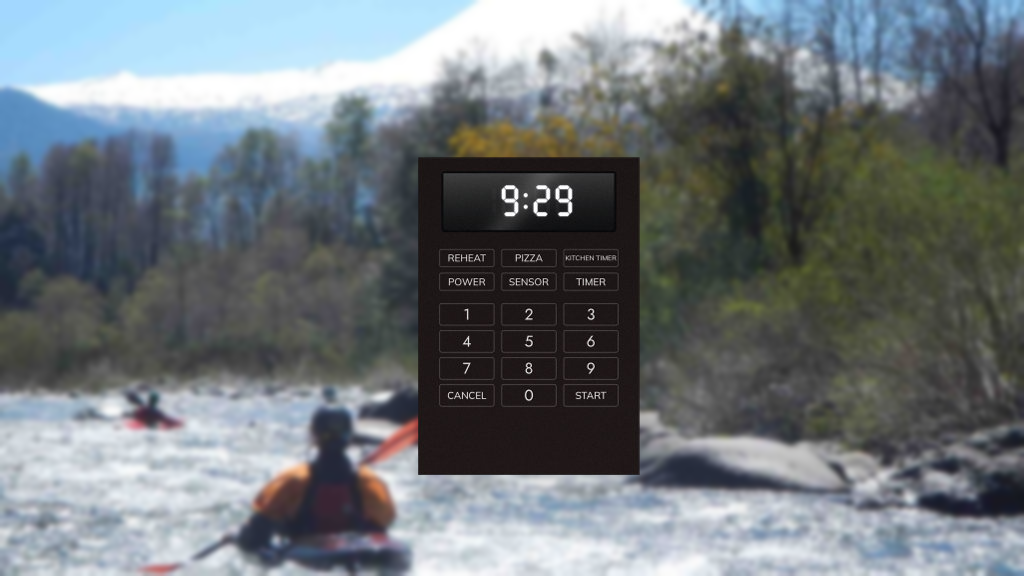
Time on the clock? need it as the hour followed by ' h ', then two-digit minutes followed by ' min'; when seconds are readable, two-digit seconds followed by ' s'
9 h 29 min
